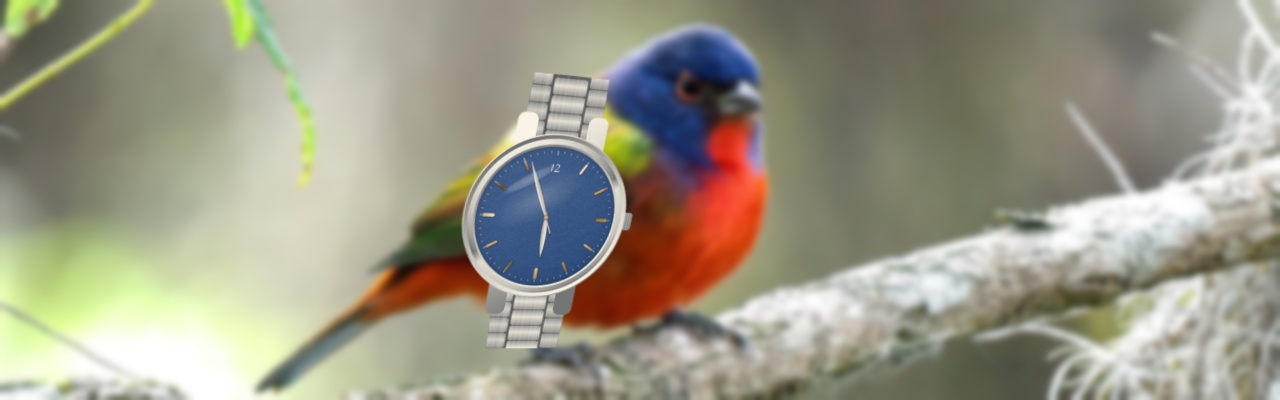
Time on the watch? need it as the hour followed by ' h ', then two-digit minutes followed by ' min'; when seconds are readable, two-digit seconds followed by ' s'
5 h 55 min 56 s
